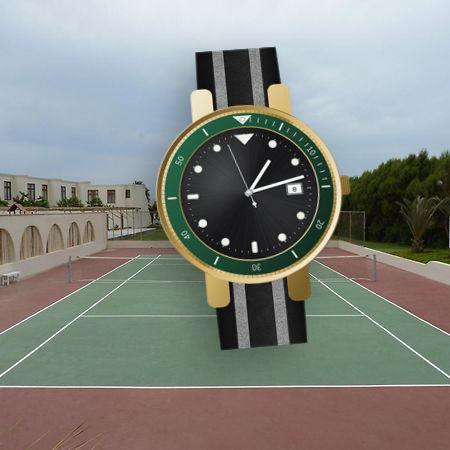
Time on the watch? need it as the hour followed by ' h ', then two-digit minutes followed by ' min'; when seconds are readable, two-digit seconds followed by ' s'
1 h 12 min 57 s
